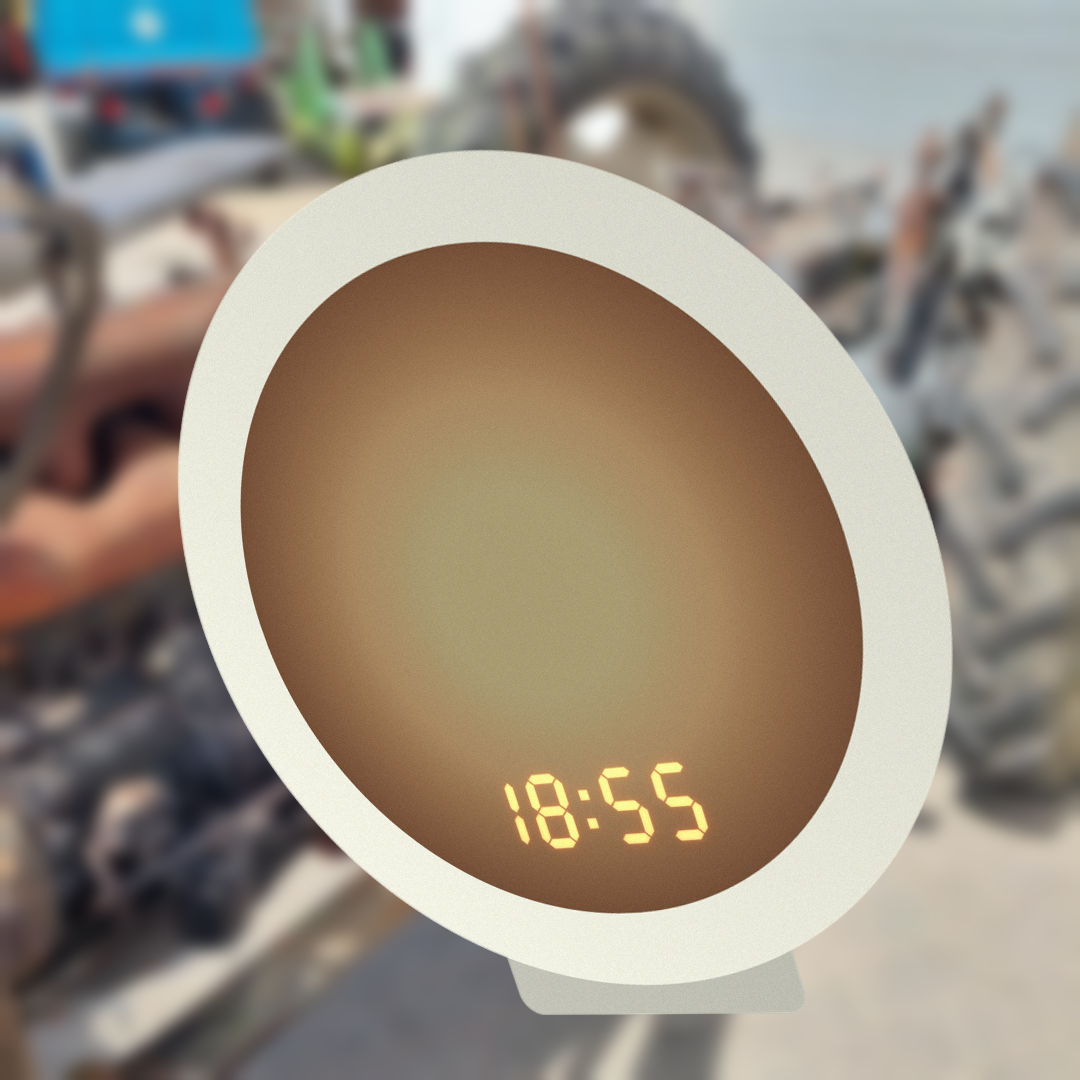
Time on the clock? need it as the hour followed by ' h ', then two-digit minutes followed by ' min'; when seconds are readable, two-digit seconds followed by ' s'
18 h 55 min
